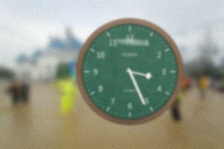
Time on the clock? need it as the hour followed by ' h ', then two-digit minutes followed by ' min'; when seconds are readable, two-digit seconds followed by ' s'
3 h 26 min
